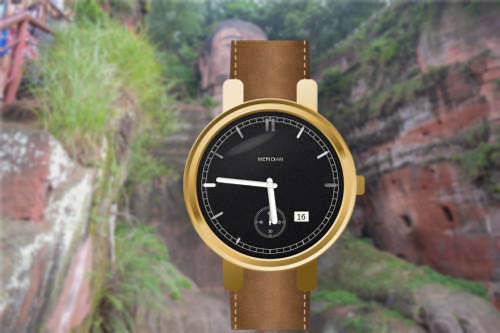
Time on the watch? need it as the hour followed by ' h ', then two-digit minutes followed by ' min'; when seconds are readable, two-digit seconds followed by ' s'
5 h 46 min
